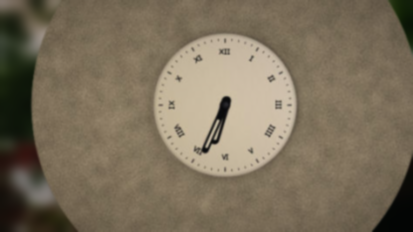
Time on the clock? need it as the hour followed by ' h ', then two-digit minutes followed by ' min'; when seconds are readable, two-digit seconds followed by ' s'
6 h 34 min
